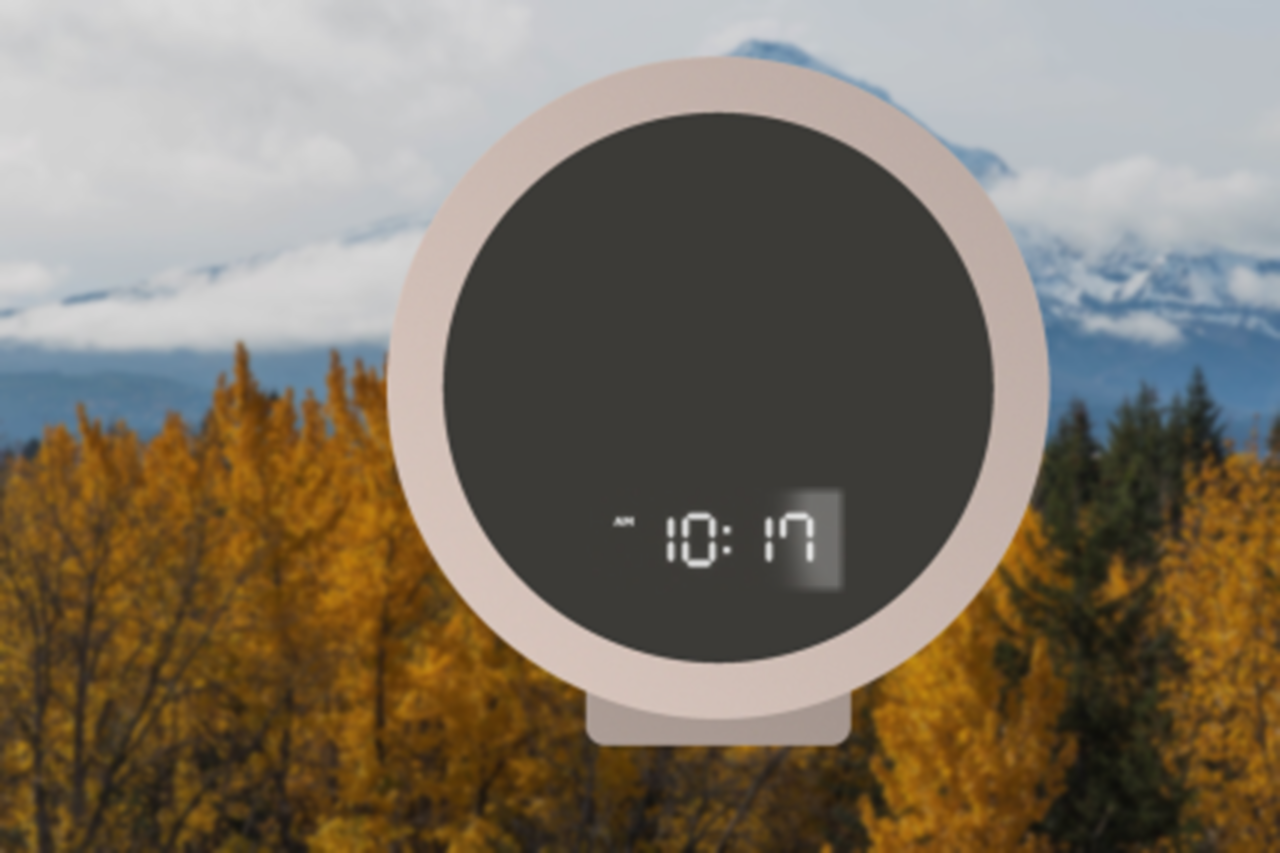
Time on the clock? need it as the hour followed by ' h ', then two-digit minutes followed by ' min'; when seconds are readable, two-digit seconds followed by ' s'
10 h 17 min
